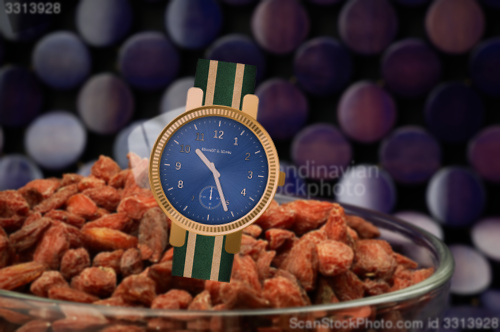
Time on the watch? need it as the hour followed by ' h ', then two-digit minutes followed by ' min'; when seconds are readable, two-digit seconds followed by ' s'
10 h 26 min
